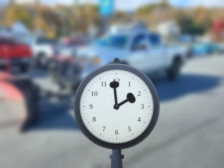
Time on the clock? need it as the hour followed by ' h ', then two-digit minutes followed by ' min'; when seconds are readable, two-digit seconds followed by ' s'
1 h 59 min
